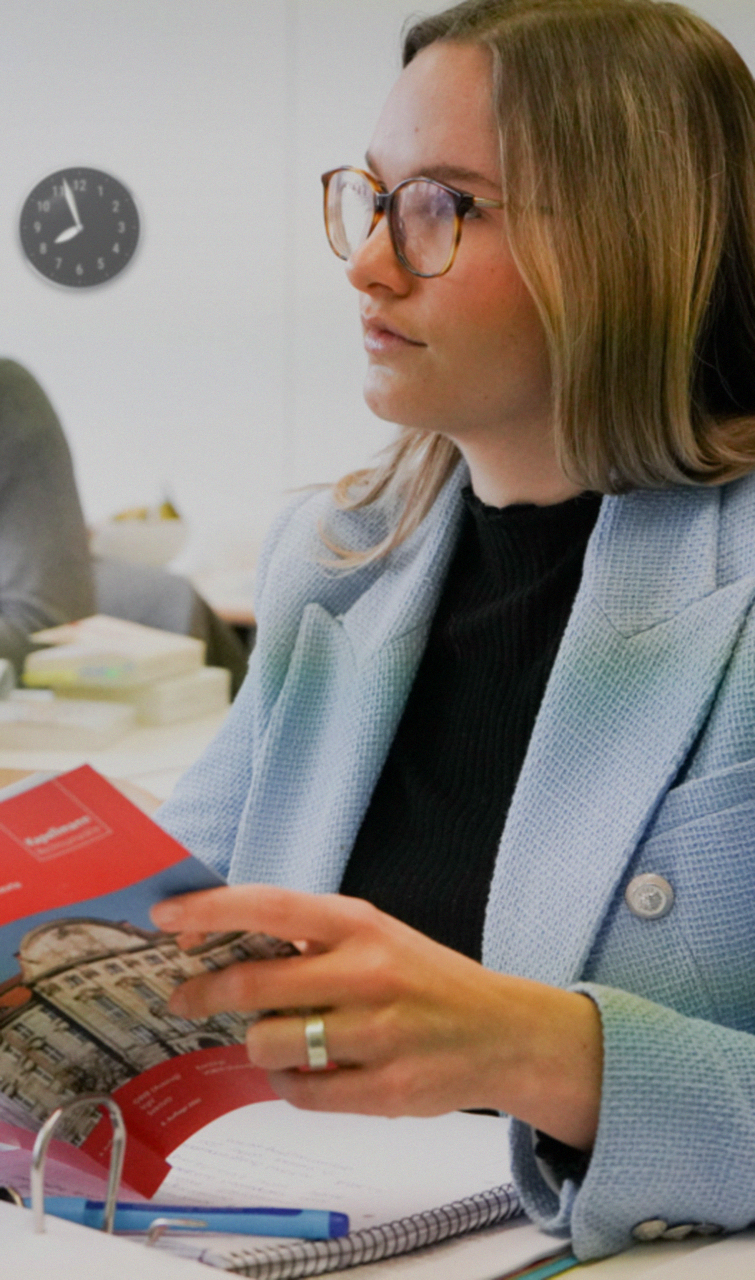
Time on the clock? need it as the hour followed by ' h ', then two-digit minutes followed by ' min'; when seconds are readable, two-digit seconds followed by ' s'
7 h 57 min
